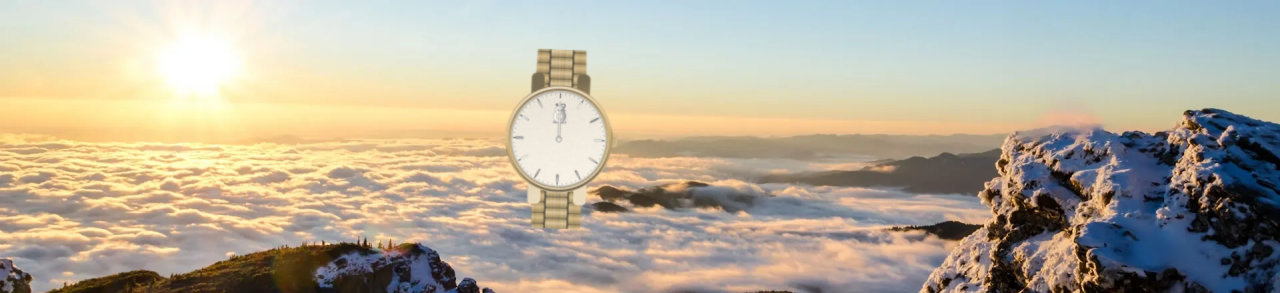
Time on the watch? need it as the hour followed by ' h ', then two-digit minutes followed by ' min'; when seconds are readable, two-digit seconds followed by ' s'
12 h 00 min
